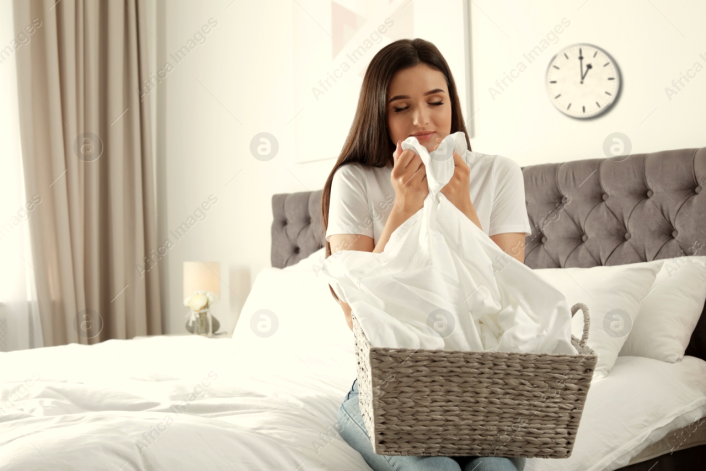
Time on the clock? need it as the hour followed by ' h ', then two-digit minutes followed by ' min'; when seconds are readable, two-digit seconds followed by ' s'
1 h 00 min
